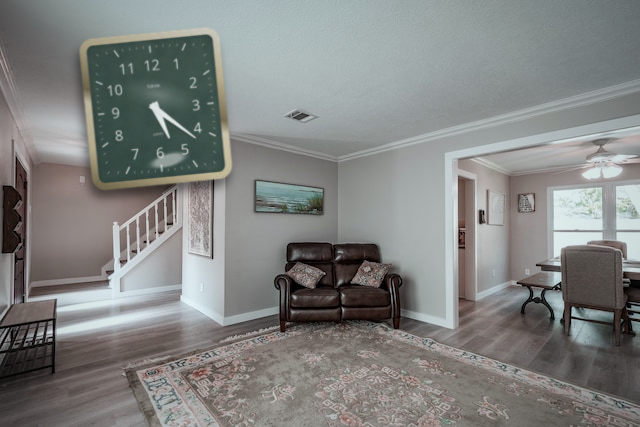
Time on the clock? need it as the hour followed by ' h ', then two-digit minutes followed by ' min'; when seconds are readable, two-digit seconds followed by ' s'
5 h 22 min
